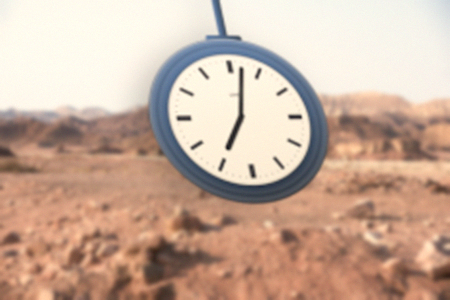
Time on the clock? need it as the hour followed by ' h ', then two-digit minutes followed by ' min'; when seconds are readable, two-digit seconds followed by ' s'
7 h 02 min
